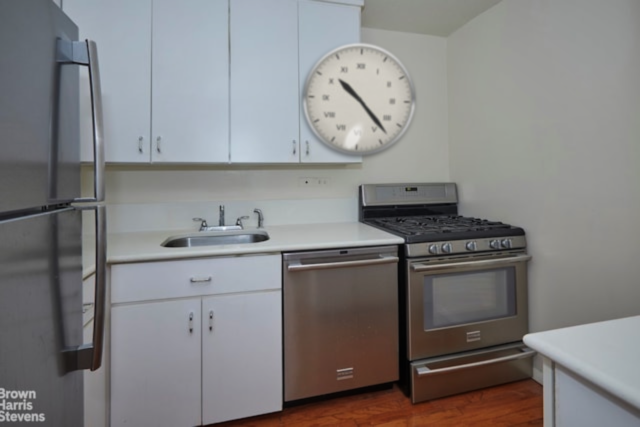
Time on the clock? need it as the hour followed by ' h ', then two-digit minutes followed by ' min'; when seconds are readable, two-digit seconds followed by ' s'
10 h 23 min
